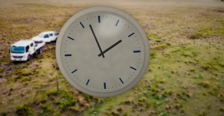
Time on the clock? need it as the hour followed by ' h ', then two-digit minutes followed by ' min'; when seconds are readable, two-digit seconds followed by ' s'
1 h 57 min
